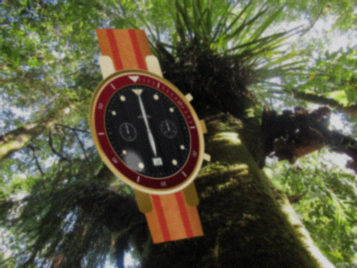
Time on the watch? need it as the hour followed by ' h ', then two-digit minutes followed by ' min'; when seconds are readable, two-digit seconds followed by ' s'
6 h 00 min
